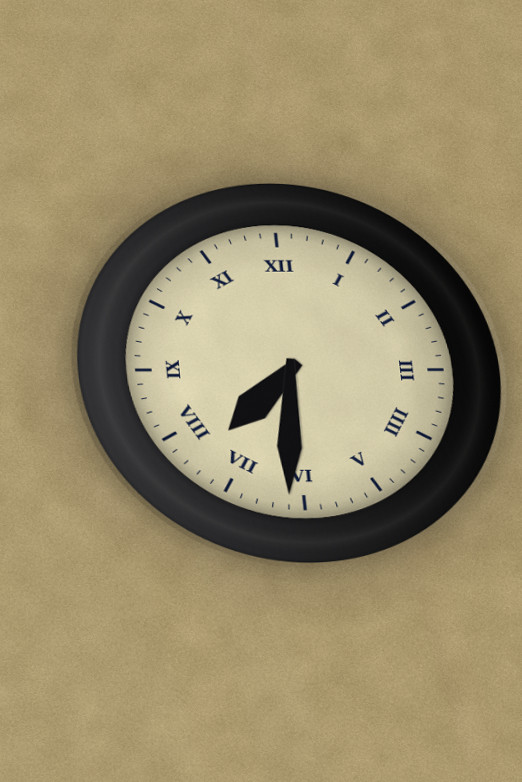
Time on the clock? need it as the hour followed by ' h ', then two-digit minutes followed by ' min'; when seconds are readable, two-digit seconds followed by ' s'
7 h 31 min
